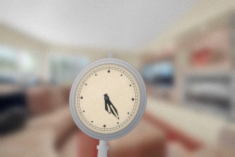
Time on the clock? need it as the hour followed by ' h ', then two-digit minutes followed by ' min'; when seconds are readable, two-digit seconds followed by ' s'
5 h 24 min
